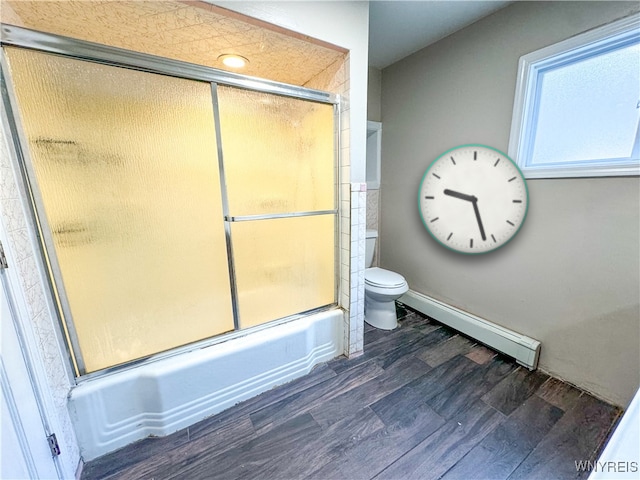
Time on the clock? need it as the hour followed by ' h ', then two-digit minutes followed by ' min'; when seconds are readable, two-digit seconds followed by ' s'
9 h 27 min
